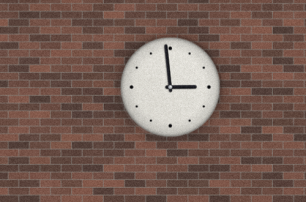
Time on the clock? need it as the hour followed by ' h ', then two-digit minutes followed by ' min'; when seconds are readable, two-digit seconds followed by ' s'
2 h 59 min
